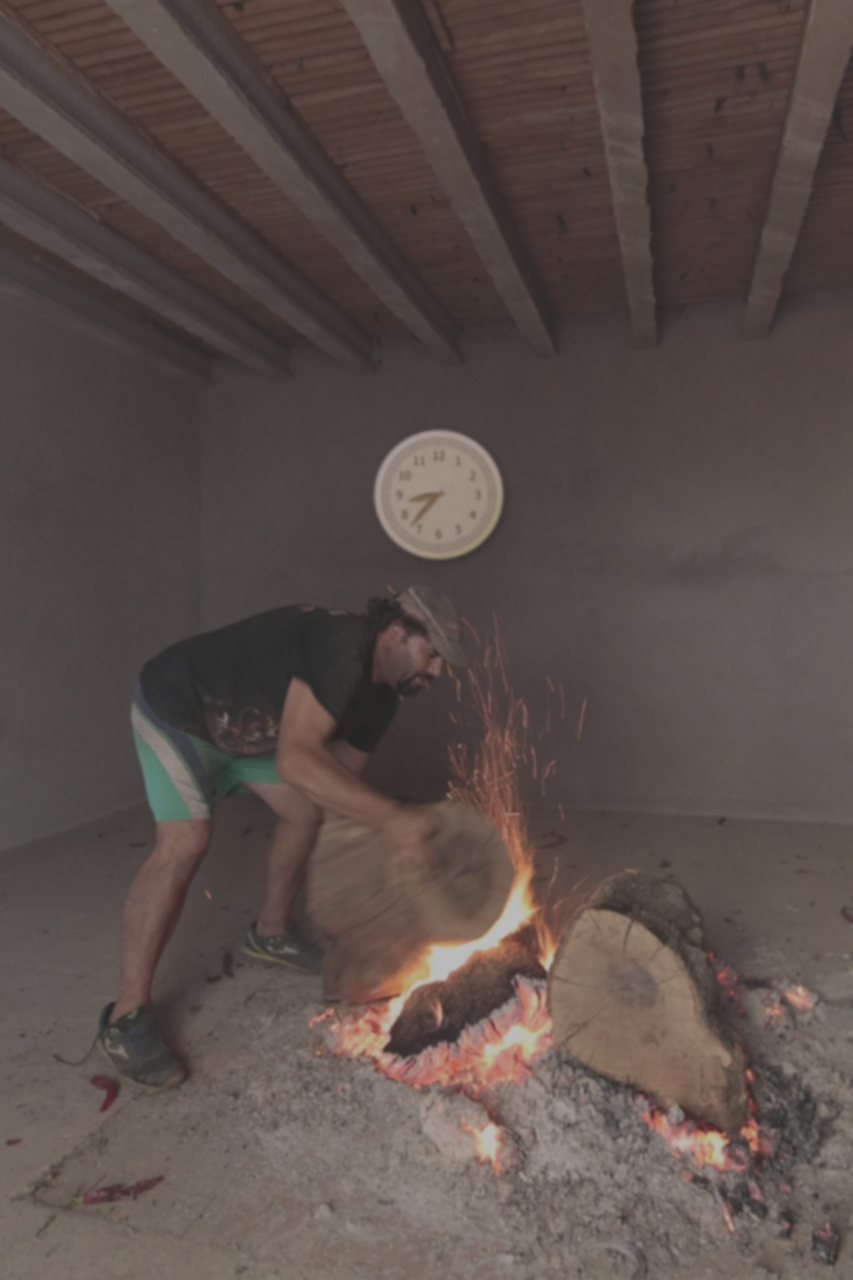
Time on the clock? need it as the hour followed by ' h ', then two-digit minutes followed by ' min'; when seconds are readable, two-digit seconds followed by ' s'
8 h 37 min
